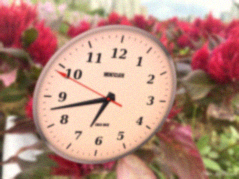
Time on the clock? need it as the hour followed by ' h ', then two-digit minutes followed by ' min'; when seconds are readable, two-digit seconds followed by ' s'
6 h 42 min 49 s
